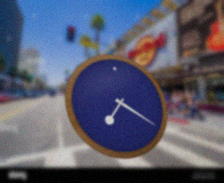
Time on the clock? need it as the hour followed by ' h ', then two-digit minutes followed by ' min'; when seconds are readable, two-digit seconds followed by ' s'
7 h 21 min
